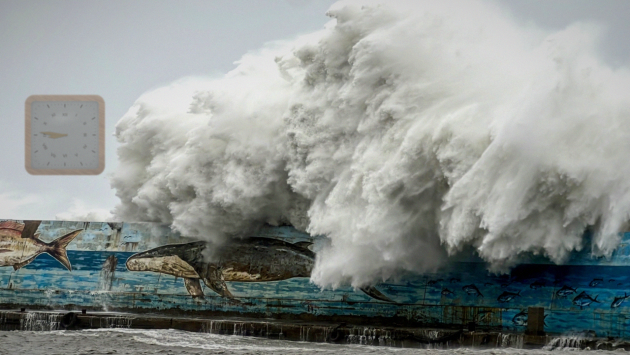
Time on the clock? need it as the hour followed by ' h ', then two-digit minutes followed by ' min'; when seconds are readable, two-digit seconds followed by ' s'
8 h 46 min
